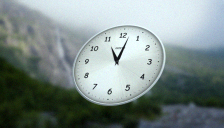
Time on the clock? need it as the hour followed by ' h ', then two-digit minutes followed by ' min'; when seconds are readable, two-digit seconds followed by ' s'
11 h 02 min
